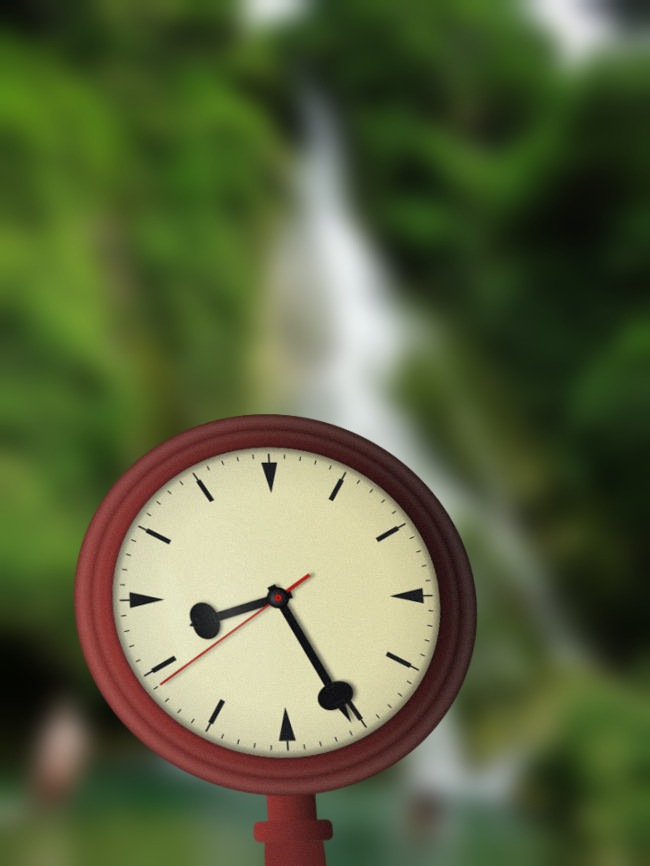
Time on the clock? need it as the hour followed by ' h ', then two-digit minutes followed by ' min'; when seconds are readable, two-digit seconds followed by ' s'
8 h 25 min 39 s
